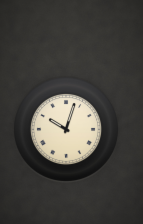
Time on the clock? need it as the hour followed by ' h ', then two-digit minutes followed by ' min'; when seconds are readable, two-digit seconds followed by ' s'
10 h 03 min
